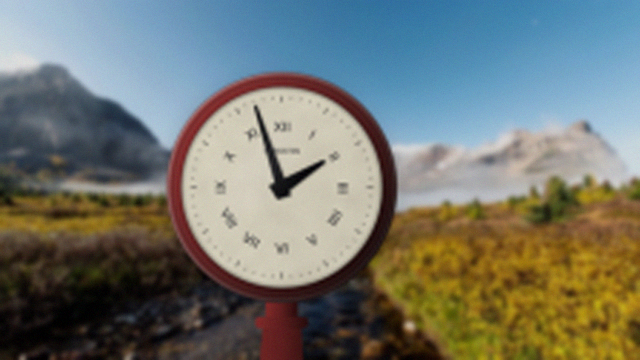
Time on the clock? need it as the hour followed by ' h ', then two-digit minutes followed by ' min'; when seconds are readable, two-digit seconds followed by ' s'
1 h 57 min
